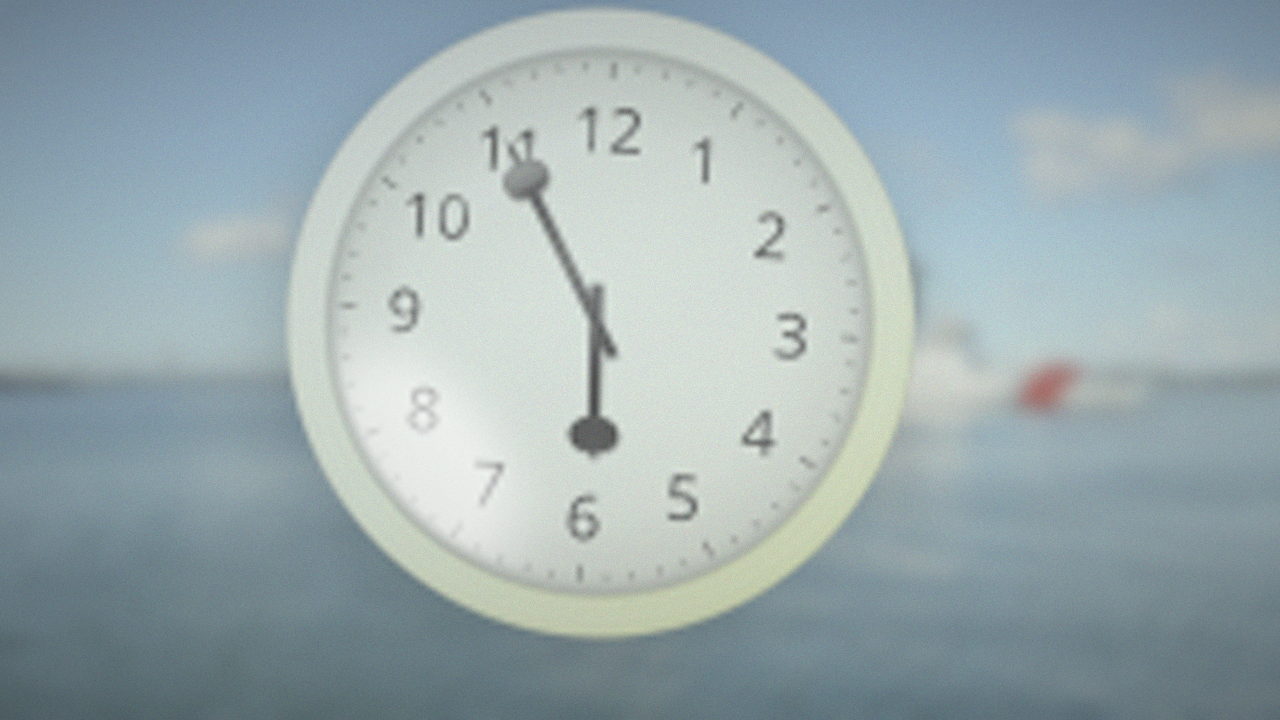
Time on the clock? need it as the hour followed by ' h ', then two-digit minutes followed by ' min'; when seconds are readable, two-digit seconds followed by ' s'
5 h 55 min
